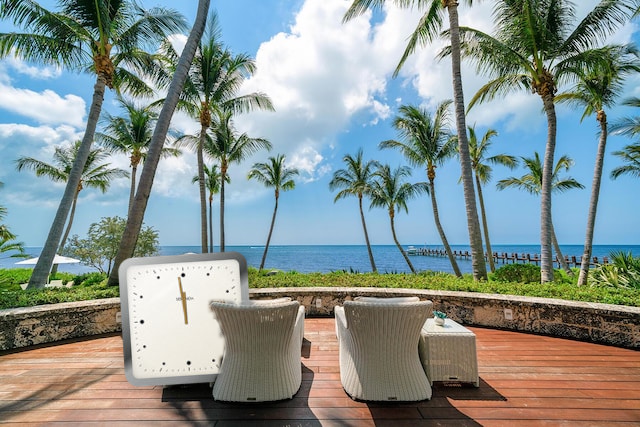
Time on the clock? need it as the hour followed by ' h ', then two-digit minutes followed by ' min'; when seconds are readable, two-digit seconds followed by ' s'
11 h 59 min
